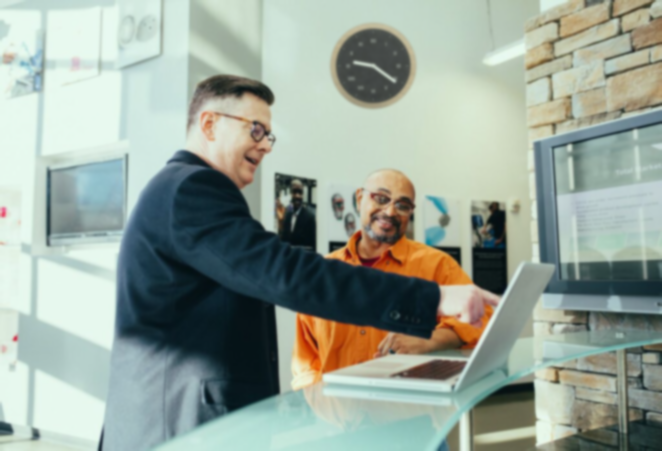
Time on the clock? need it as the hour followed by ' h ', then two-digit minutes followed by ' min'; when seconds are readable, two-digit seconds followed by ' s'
9 h 21 min
